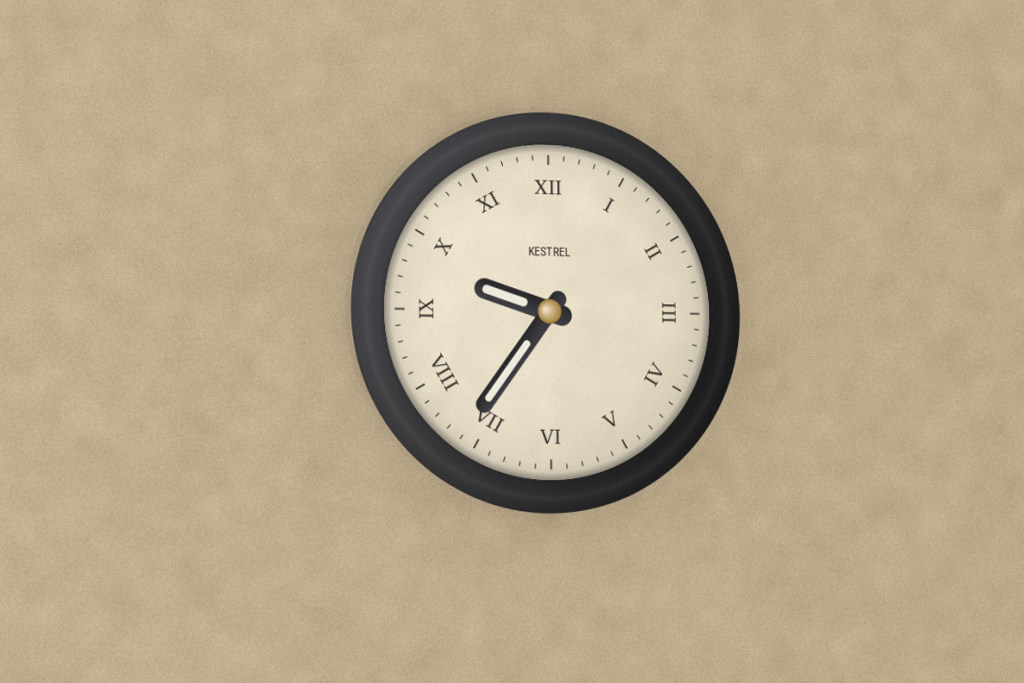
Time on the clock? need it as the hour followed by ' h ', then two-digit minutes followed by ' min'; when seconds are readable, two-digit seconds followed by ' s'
9 h 36 min
